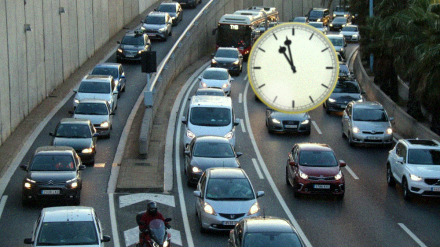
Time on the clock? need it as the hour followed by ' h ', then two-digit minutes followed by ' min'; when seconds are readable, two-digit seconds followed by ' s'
10 h 58 min
